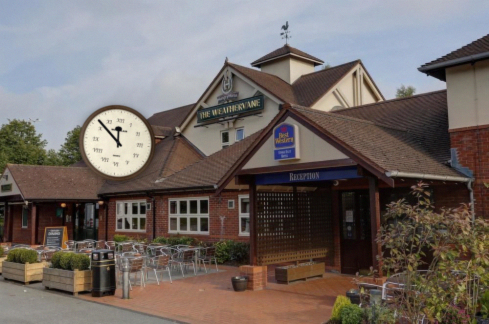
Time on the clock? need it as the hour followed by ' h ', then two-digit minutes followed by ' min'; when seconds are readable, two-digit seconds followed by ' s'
11 h 52 min
